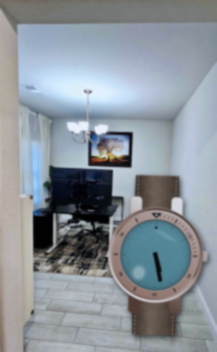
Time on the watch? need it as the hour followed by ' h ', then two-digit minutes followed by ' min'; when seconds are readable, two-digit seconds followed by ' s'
5 h 28 min
